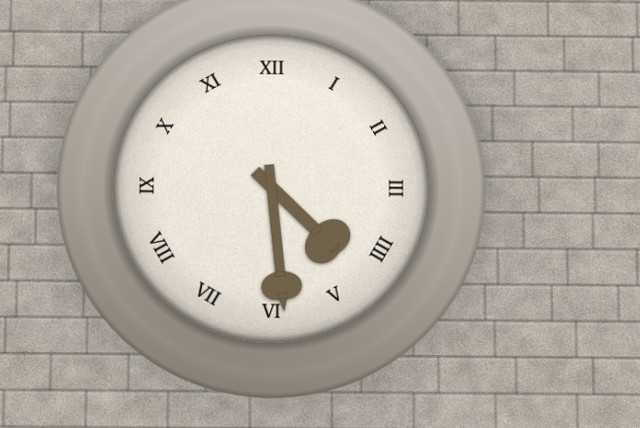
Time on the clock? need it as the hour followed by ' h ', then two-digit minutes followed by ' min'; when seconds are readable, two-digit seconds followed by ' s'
4 h 29 min
